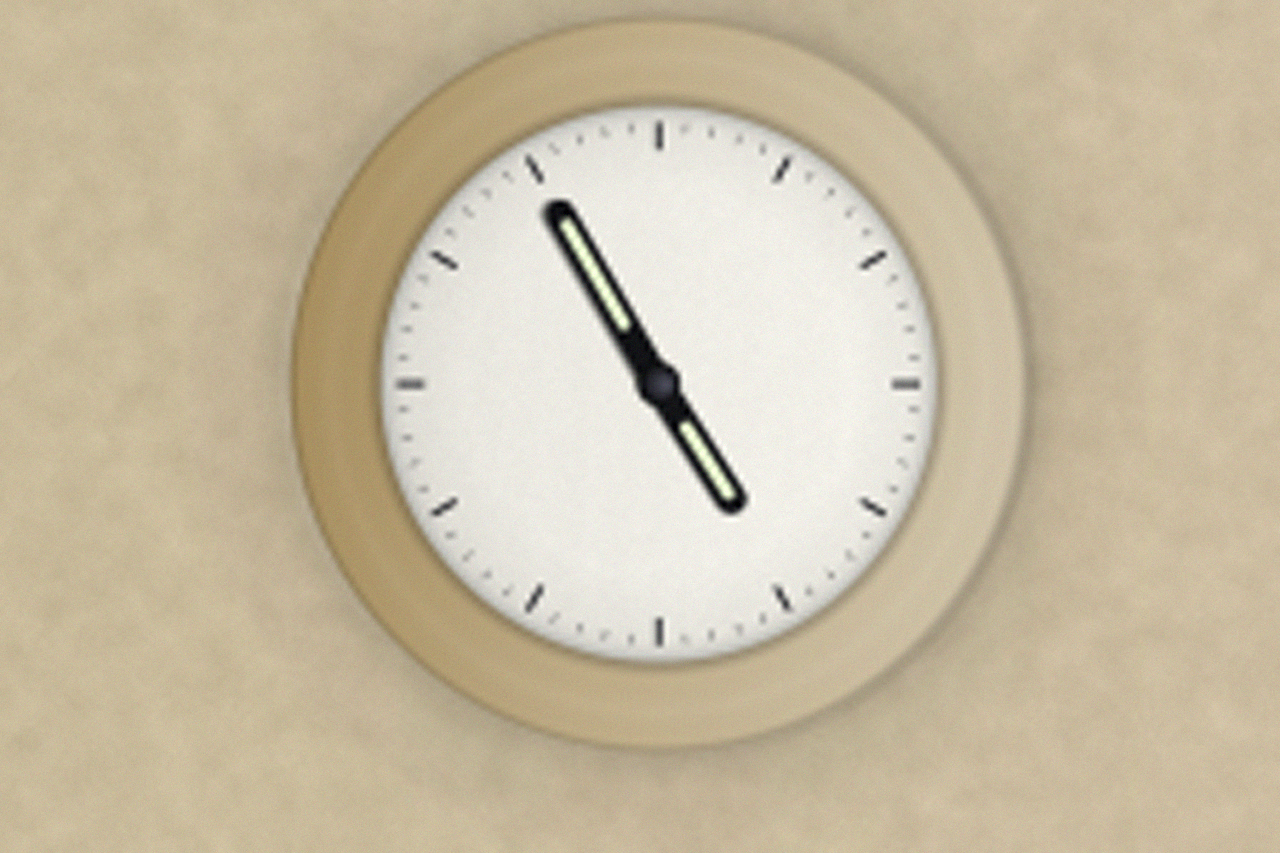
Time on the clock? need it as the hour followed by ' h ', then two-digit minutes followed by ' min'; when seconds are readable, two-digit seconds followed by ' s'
4 h 55 min
